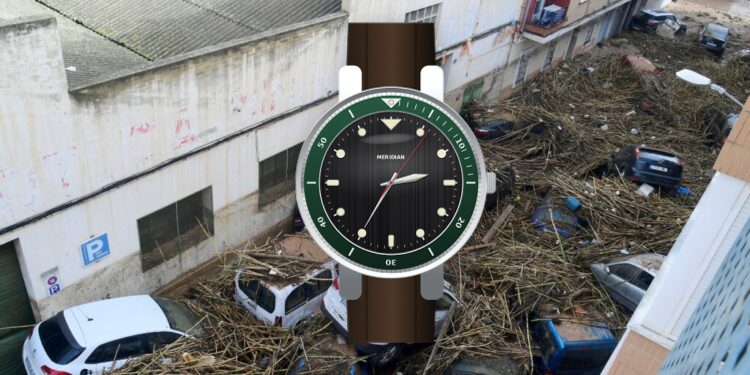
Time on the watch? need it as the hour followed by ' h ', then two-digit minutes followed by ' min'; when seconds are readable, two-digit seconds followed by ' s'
2 h 35 min 06 s
